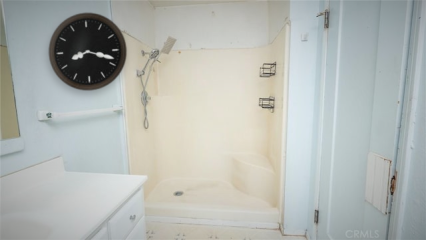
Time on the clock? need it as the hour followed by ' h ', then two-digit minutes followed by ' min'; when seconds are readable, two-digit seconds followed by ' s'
8 h 18 min
